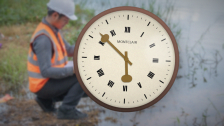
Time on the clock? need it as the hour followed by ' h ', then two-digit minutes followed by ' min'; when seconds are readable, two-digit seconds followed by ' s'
5 h 52 min
